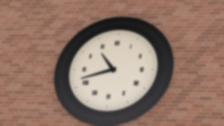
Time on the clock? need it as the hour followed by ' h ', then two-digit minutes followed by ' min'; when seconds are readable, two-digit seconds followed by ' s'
10 h 42 min
